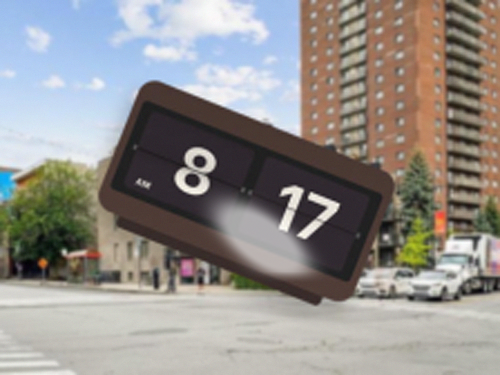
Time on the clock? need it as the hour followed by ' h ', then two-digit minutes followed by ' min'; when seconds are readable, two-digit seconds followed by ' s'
8 h 17 min
